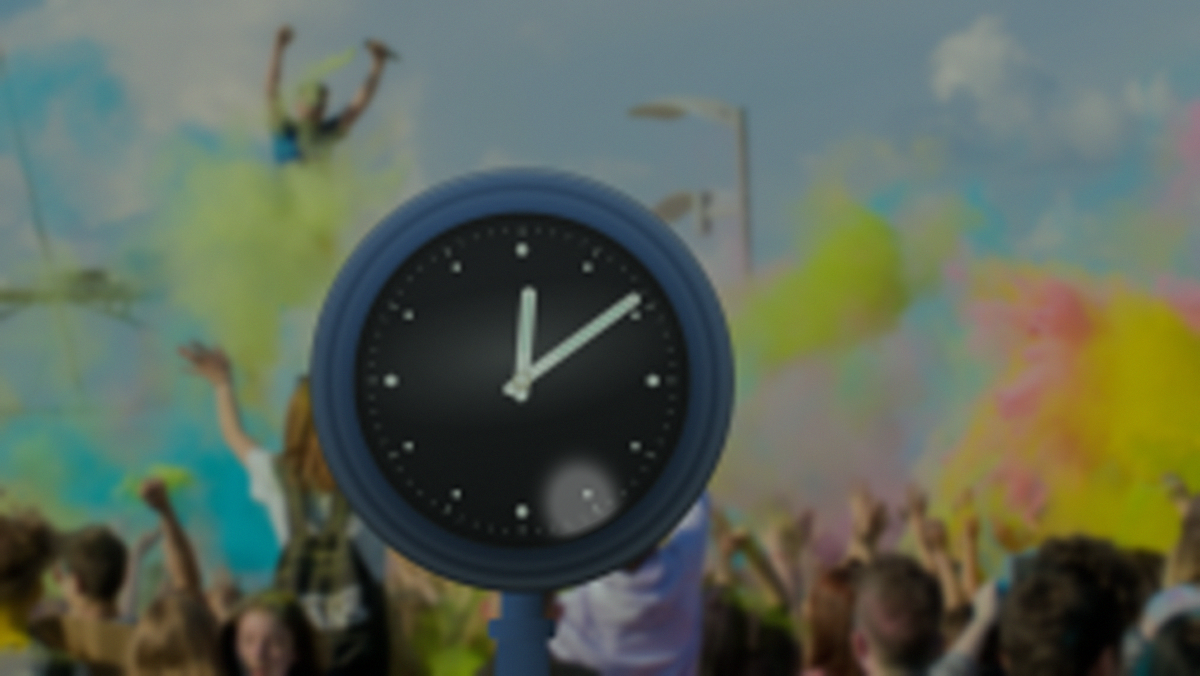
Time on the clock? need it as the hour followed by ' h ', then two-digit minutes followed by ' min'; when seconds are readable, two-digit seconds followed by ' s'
12 h 09 min
